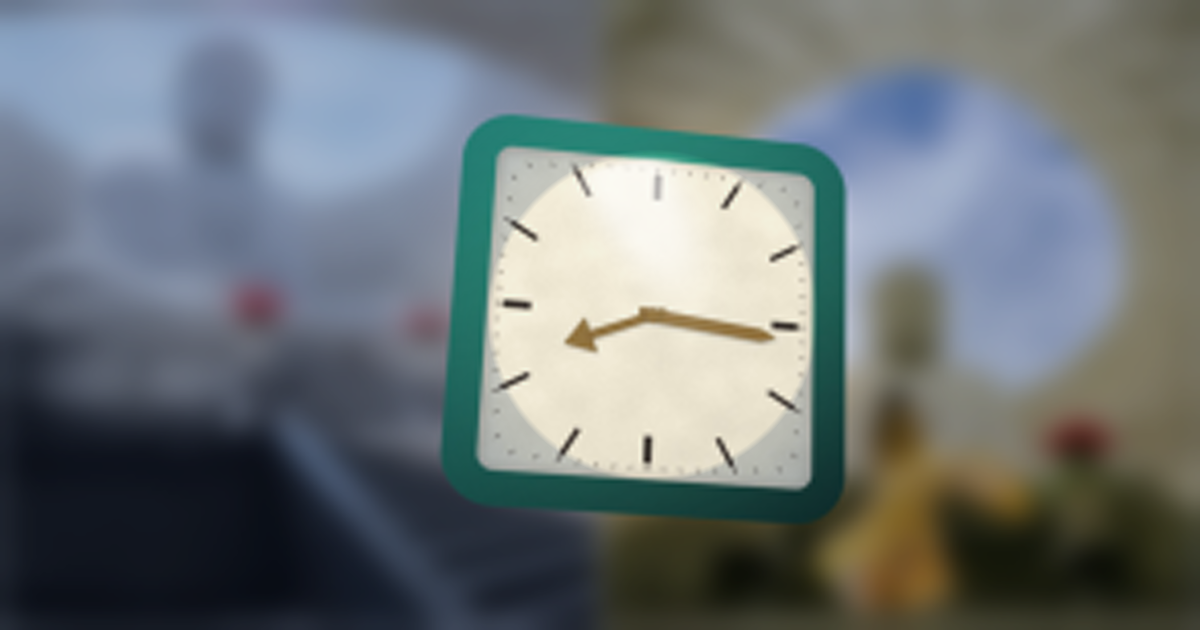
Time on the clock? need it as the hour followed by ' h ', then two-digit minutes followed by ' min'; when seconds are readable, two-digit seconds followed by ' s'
8 h 16 min
